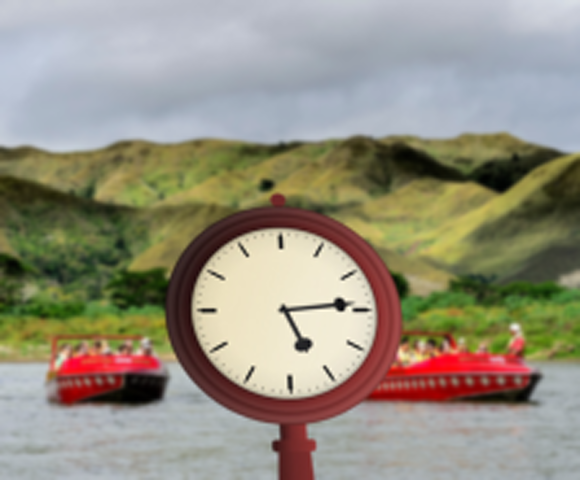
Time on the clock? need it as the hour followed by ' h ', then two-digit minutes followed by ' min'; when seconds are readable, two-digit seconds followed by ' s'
5 h 14 min
